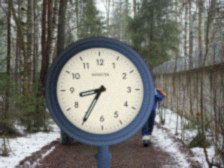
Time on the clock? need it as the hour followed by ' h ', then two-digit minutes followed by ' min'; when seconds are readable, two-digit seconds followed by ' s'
8 h 35 min
